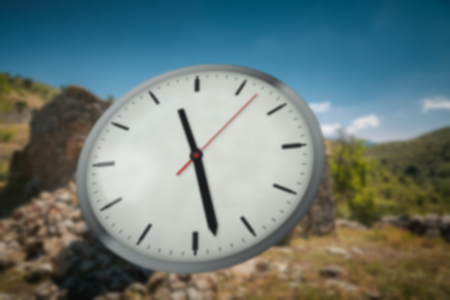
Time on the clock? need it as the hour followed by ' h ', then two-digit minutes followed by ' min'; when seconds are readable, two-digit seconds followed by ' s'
11 h 28 min 07 s
